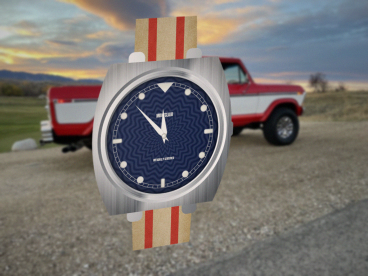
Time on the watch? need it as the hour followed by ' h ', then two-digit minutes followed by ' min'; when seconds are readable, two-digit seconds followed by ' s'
11 h 53 min
